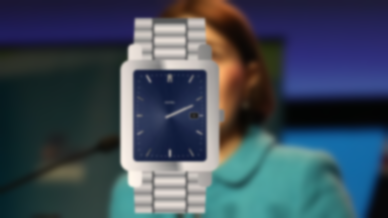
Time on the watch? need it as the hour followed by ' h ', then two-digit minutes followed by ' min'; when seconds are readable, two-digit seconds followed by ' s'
2 h 11 min
